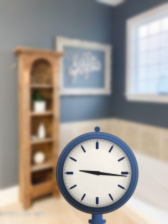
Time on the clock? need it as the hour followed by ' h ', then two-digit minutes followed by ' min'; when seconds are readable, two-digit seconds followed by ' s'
9 h 16 min
